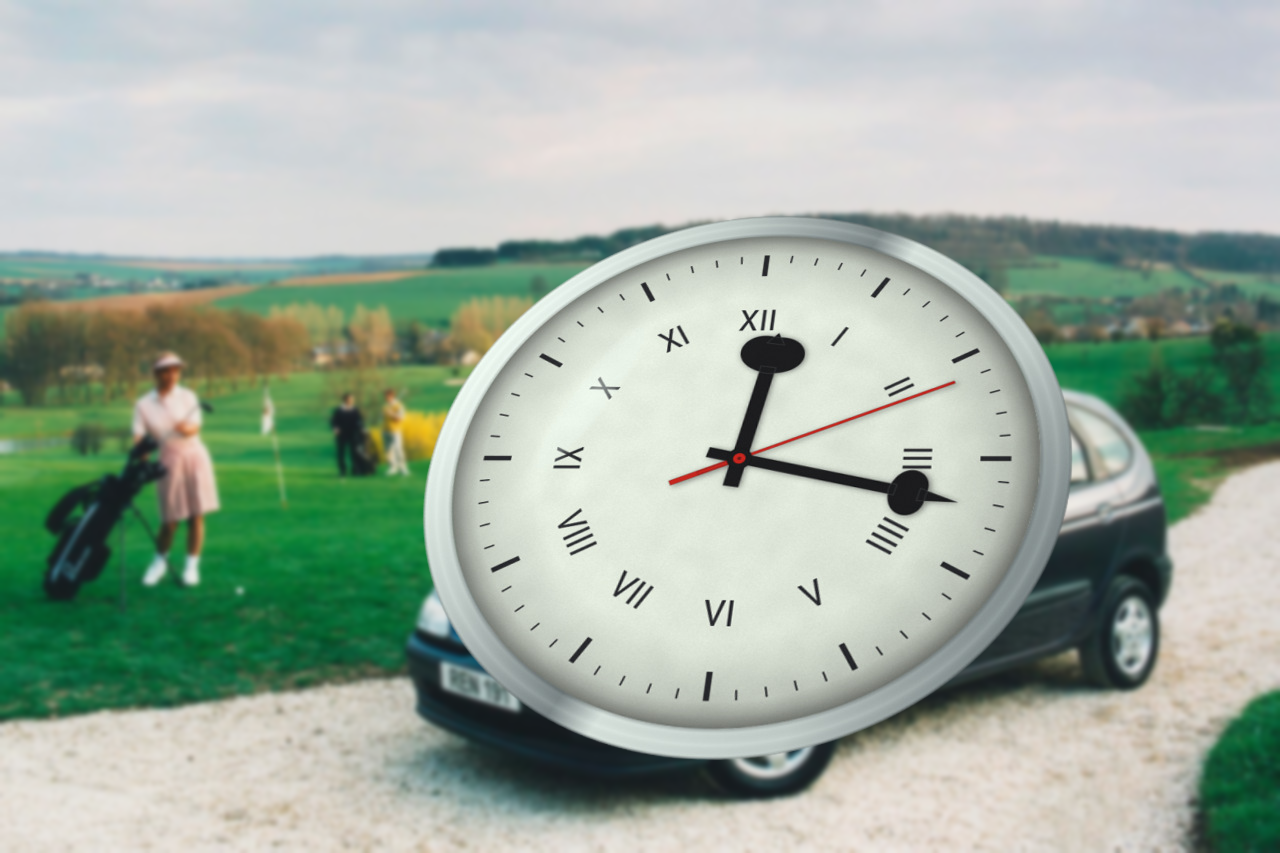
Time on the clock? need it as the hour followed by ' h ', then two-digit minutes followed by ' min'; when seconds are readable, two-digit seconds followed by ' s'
12 h 17 min 11 s
